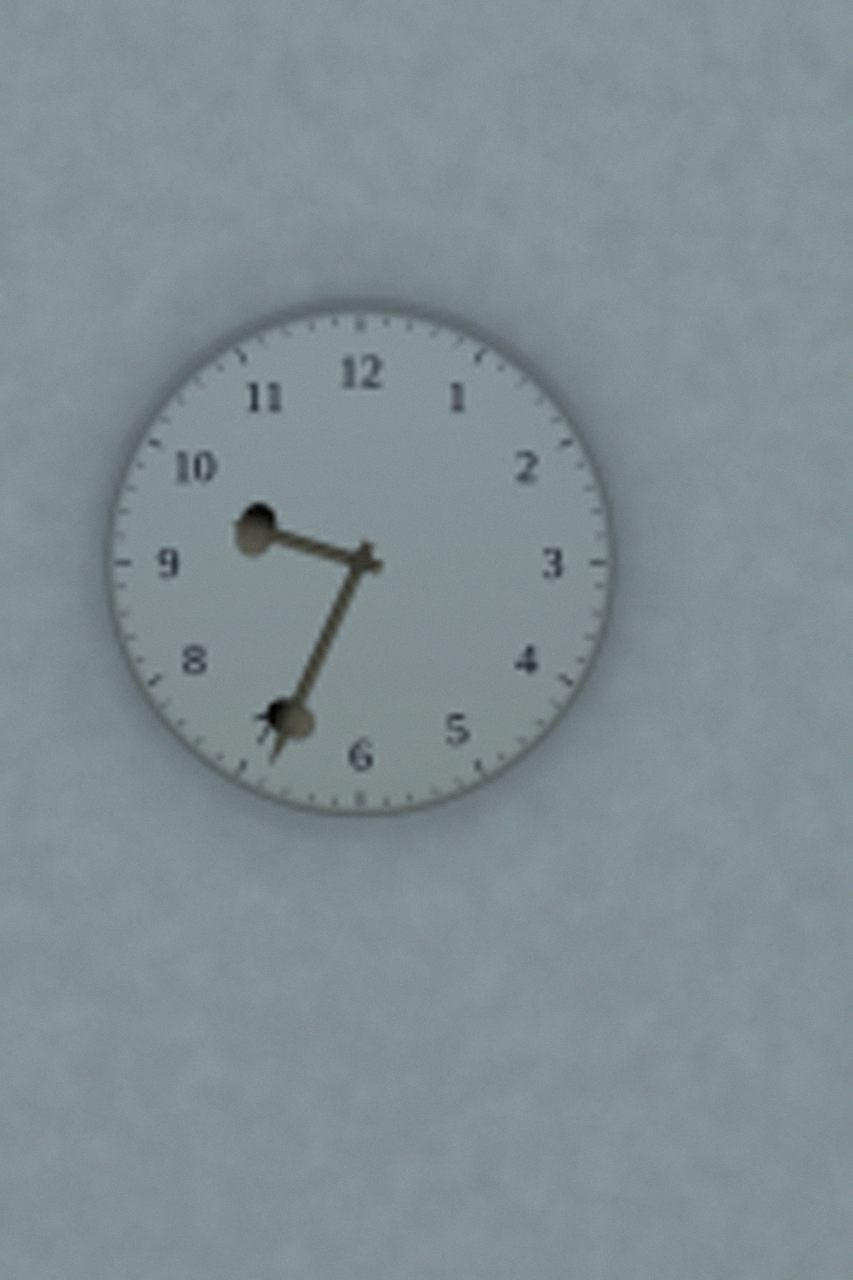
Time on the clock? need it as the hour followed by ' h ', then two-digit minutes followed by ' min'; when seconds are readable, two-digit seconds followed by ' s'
9 h 34 min
